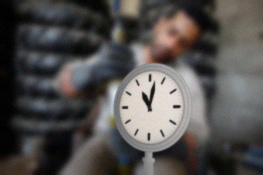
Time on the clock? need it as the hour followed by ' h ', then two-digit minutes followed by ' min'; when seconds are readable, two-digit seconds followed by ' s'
11 h 02 min
